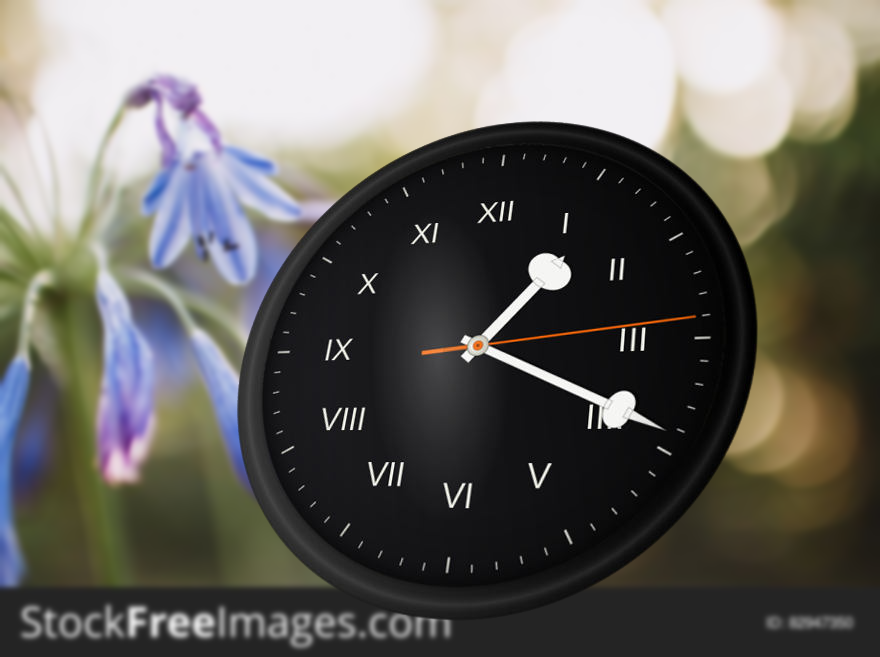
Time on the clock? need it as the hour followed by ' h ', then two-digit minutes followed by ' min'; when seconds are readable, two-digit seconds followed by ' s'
1 h 19 min 14 s
